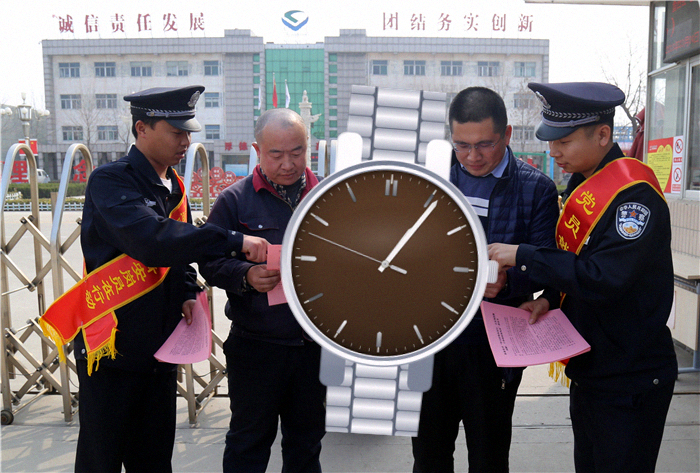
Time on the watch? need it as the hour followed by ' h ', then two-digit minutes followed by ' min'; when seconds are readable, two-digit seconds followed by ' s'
1 h 05 min 48 s
